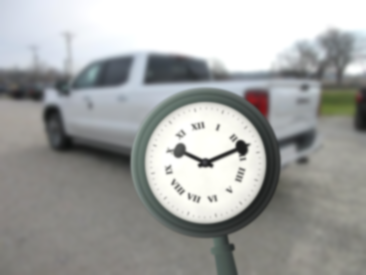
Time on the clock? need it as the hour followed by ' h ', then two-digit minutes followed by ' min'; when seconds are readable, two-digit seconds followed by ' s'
10 h 13 min
